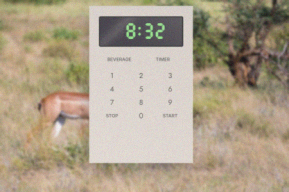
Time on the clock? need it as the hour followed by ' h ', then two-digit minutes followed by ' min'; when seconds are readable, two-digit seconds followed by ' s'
8 h 32 min
